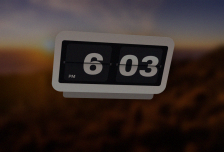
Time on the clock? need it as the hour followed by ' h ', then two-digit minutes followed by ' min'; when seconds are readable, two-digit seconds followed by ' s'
6 h 03 min
